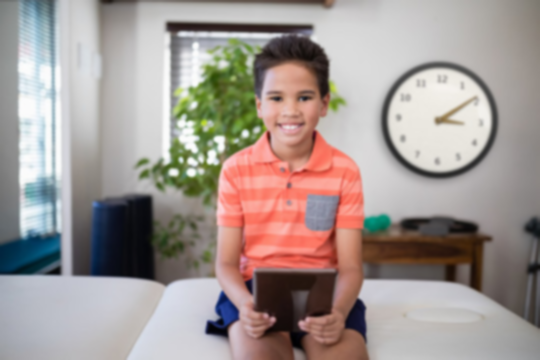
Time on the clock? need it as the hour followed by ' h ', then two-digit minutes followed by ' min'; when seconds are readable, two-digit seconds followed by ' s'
3 h 09 min
